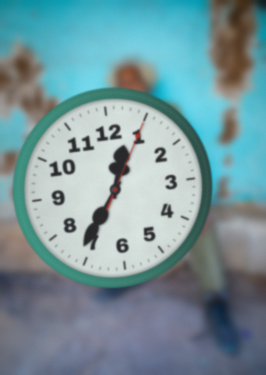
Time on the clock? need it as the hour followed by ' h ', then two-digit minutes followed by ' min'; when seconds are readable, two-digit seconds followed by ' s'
12 h 36 min 05 s
